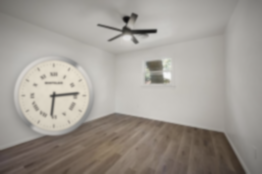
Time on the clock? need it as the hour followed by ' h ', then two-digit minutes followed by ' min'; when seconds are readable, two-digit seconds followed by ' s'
6 h 14 min
